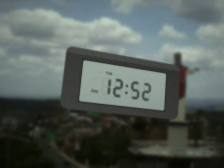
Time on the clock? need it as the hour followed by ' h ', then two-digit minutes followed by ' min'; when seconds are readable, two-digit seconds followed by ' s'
12 h 52 min
